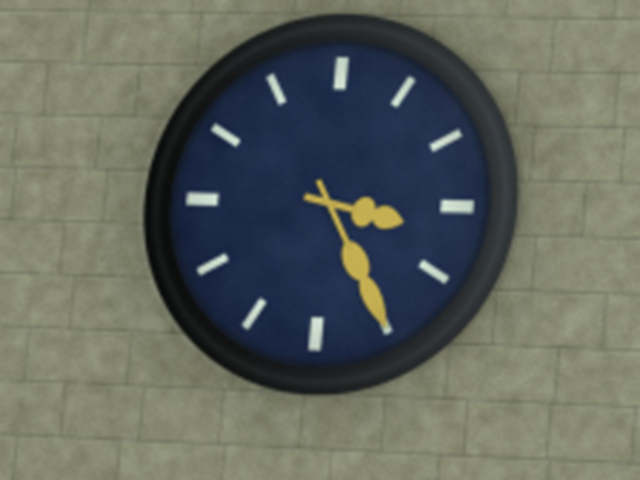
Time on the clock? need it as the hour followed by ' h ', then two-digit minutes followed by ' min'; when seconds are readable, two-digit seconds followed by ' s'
3 h 25 min
